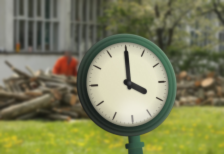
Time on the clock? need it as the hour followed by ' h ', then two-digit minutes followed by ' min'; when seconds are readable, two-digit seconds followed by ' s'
4 h 00 min
